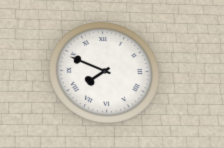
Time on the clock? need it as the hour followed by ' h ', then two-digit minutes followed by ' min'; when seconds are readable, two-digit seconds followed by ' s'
7 h 49 min
